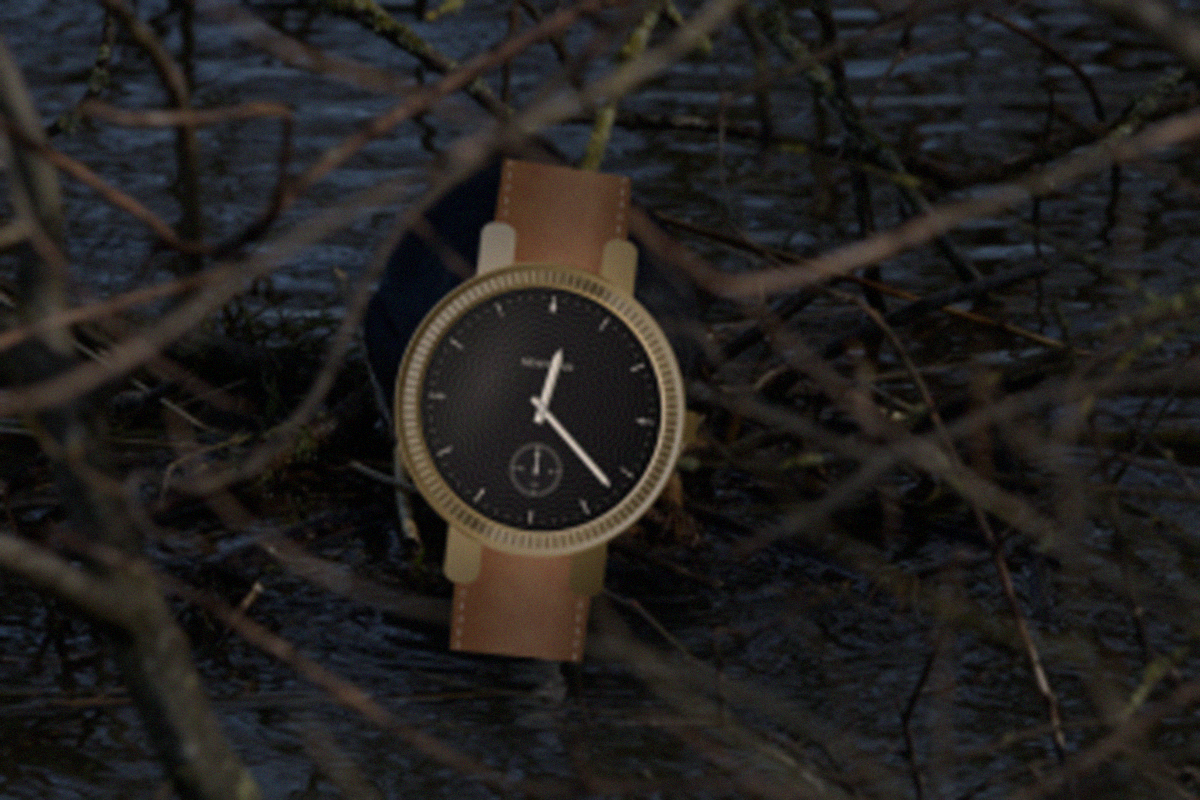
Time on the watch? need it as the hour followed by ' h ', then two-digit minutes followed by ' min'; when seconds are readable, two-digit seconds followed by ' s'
12 h 22 min
